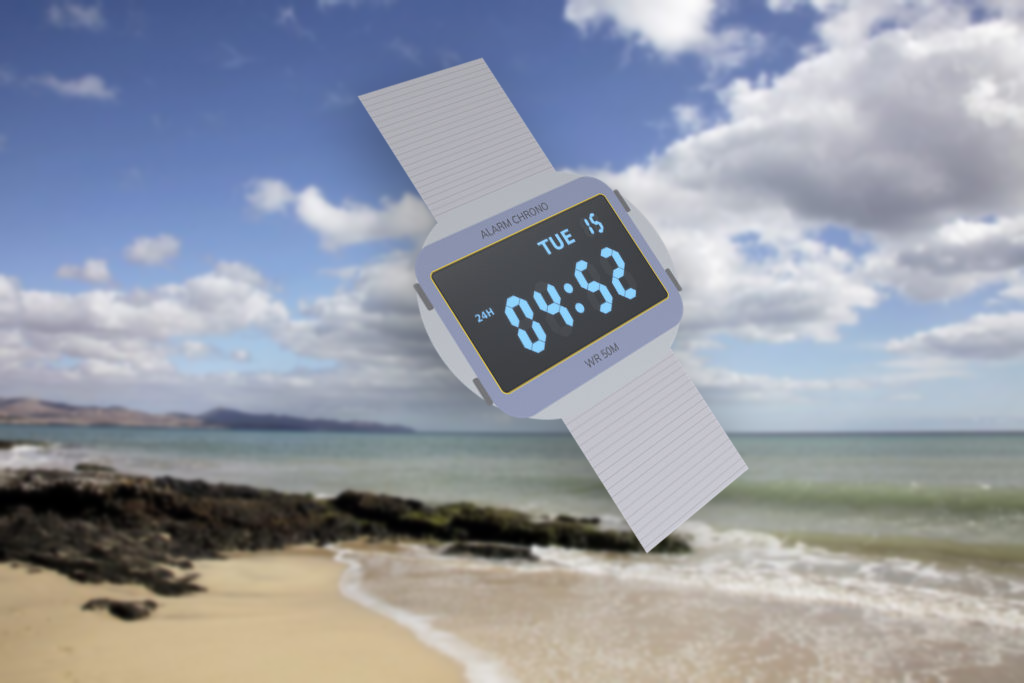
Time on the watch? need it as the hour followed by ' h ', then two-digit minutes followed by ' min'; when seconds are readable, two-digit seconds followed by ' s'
4 h 52 min
